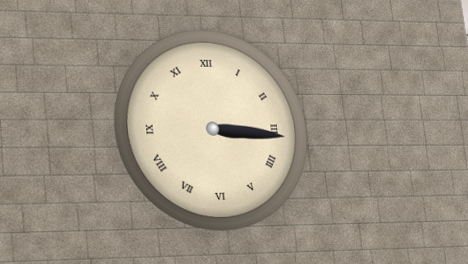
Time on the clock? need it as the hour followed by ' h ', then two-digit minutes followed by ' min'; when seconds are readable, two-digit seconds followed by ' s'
3 h 16 min
